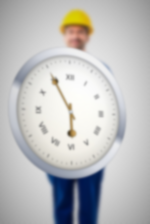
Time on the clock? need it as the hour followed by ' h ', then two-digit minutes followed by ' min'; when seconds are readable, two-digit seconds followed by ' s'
5 h 55 min
